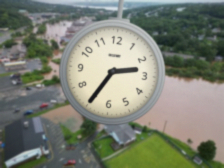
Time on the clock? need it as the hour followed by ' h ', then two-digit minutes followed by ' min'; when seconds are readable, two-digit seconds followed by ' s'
2 h 35 min
